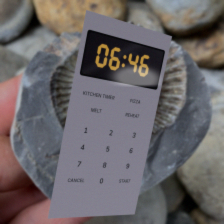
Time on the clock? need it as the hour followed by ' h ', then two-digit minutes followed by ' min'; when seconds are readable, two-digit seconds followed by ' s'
6 h 46 min
